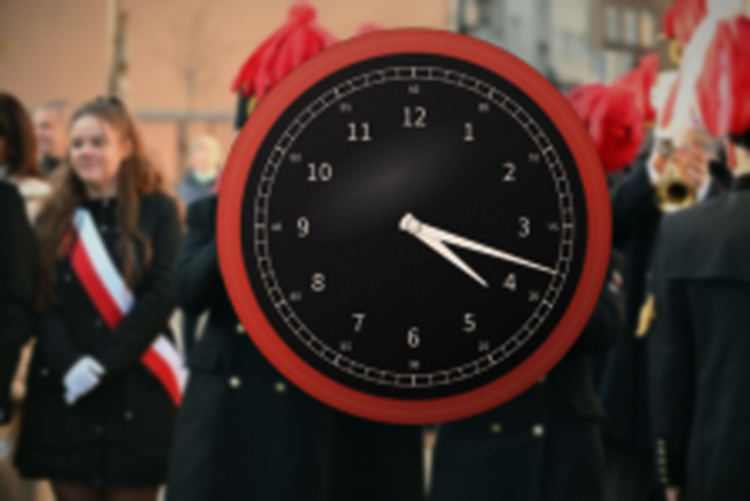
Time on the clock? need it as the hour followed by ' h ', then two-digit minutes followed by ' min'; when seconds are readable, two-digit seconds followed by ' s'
4 h 18 min
